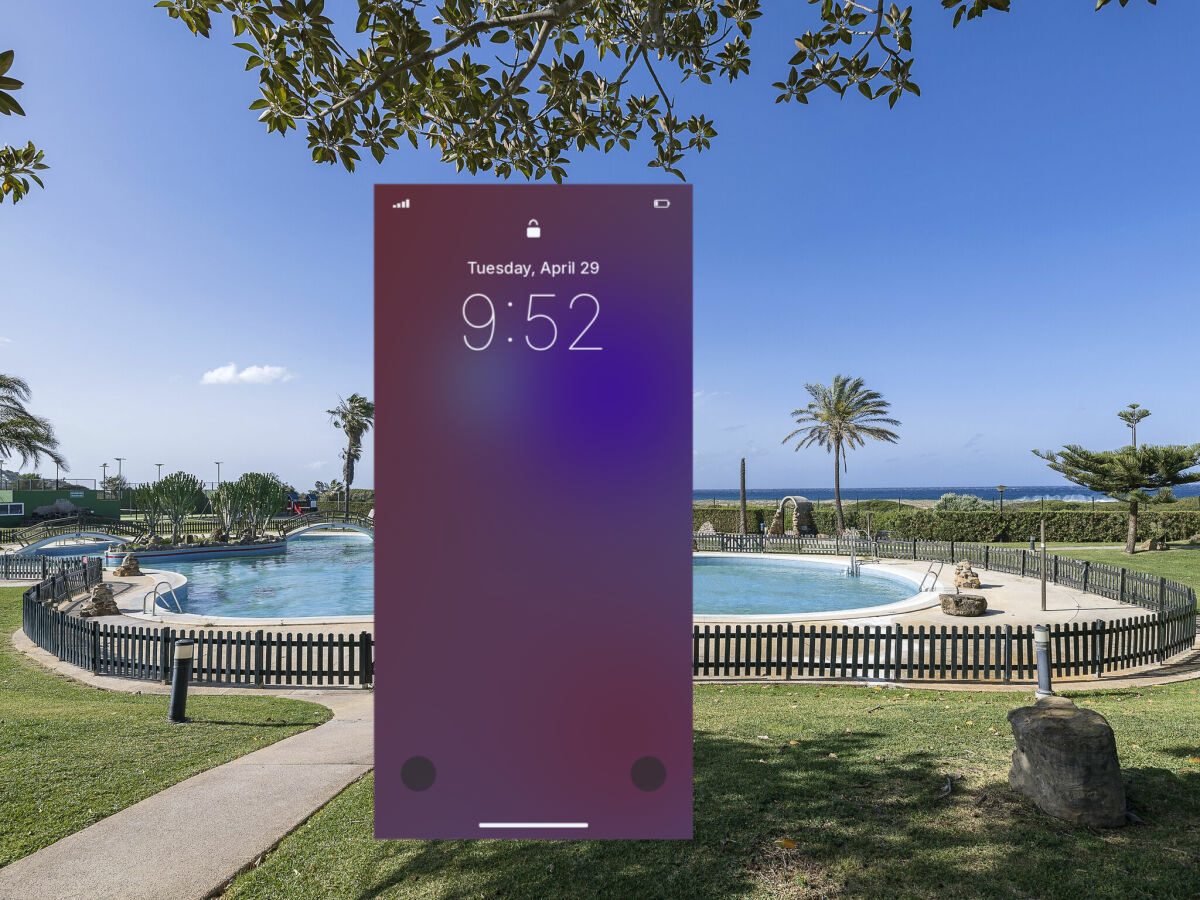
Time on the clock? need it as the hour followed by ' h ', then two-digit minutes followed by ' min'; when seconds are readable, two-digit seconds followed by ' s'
9 h 52 min
